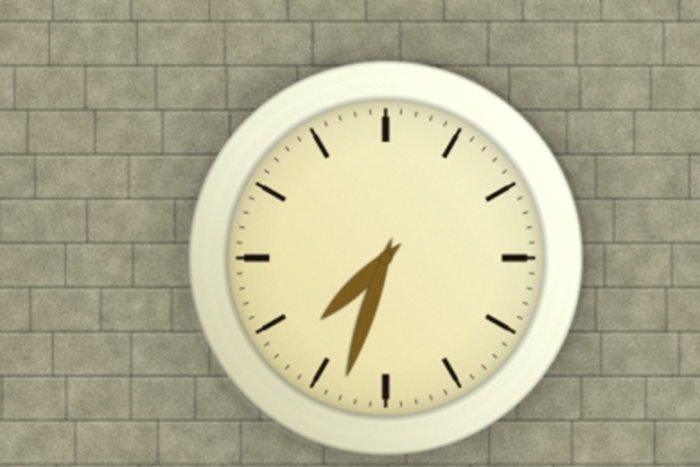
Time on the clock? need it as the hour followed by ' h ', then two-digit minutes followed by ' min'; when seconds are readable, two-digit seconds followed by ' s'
7 h 33 min
